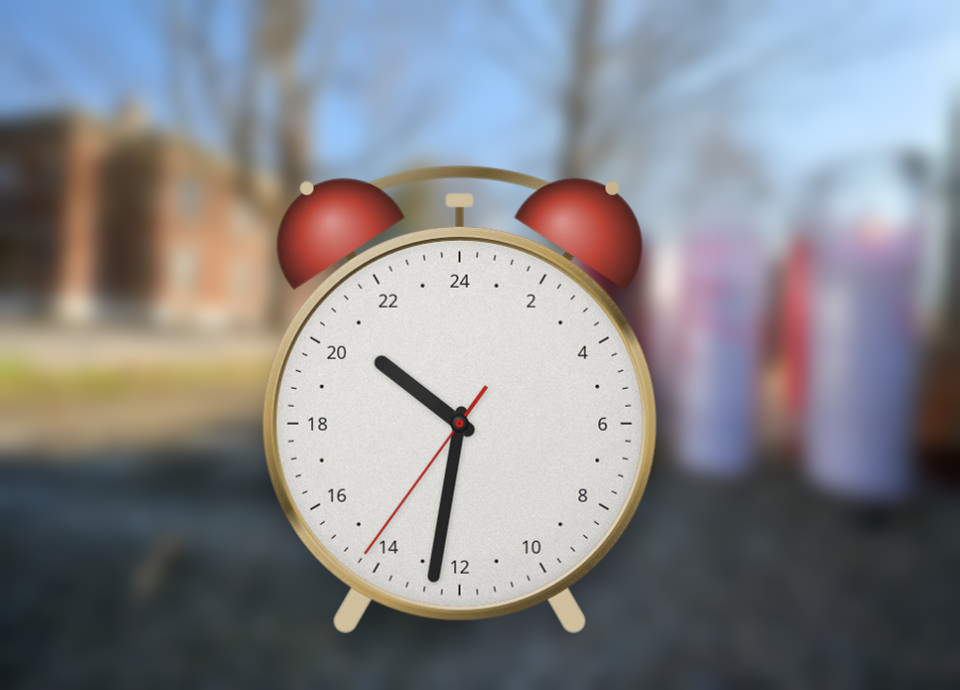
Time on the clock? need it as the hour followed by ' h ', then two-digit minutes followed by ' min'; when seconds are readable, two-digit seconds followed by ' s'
20 h 31 min 36 s
